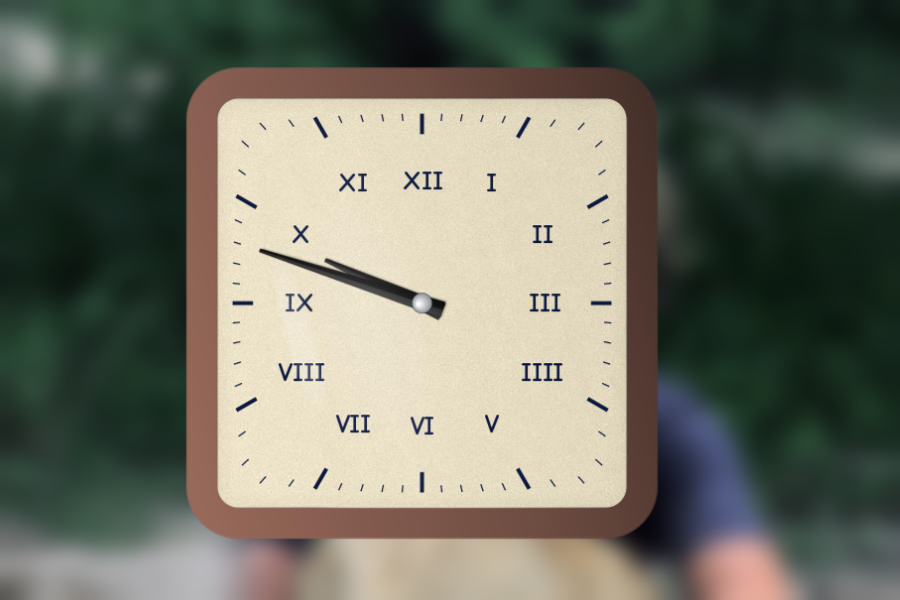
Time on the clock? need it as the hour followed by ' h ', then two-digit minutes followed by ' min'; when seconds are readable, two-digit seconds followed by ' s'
9 h 48 min
